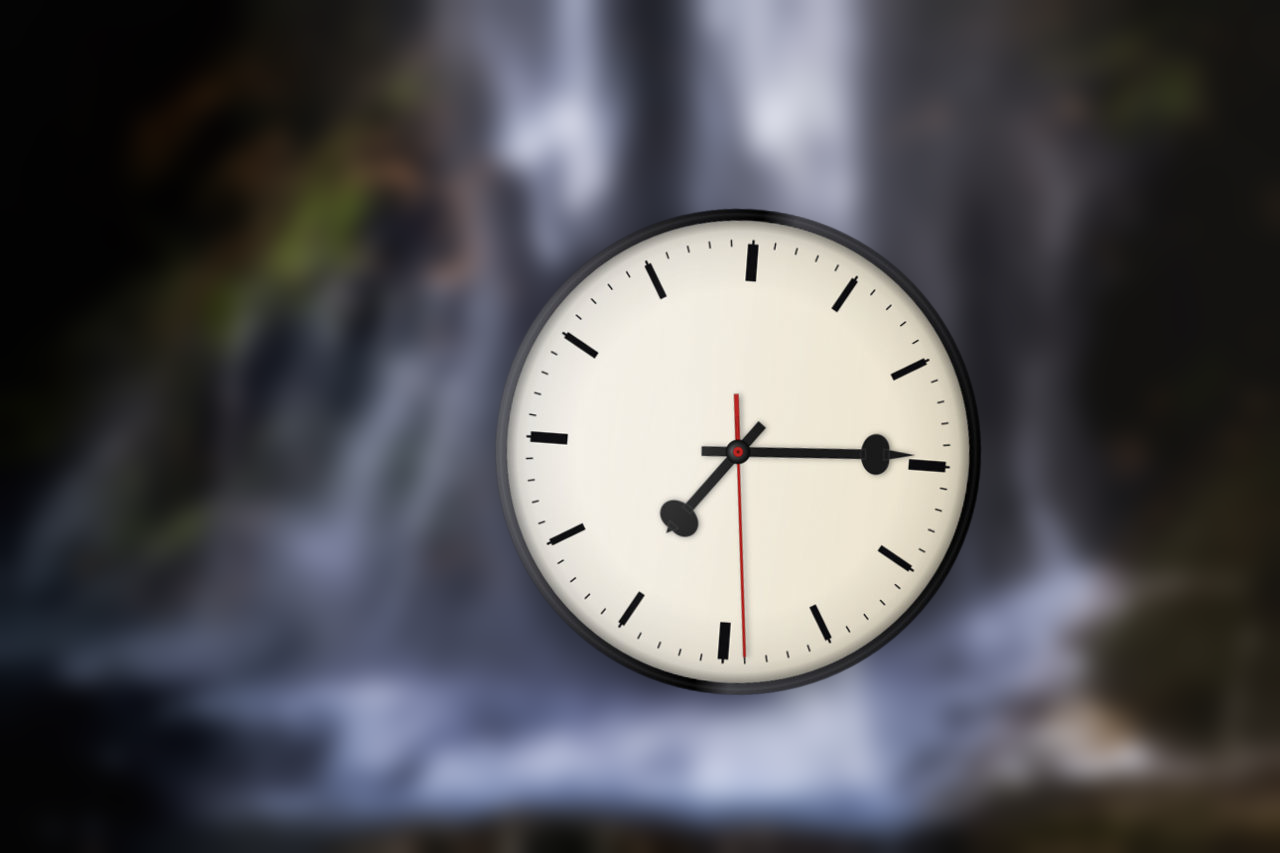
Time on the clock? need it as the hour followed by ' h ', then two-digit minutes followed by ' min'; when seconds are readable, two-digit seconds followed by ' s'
7 h 14 min 29 s
